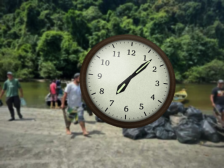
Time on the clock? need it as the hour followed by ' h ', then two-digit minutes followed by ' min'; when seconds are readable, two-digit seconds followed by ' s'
7 h 07 min
